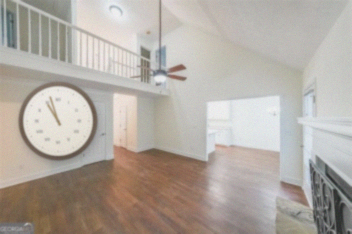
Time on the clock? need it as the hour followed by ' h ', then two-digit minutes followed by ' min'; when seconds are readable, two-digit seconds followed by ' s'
10 h 57 min
